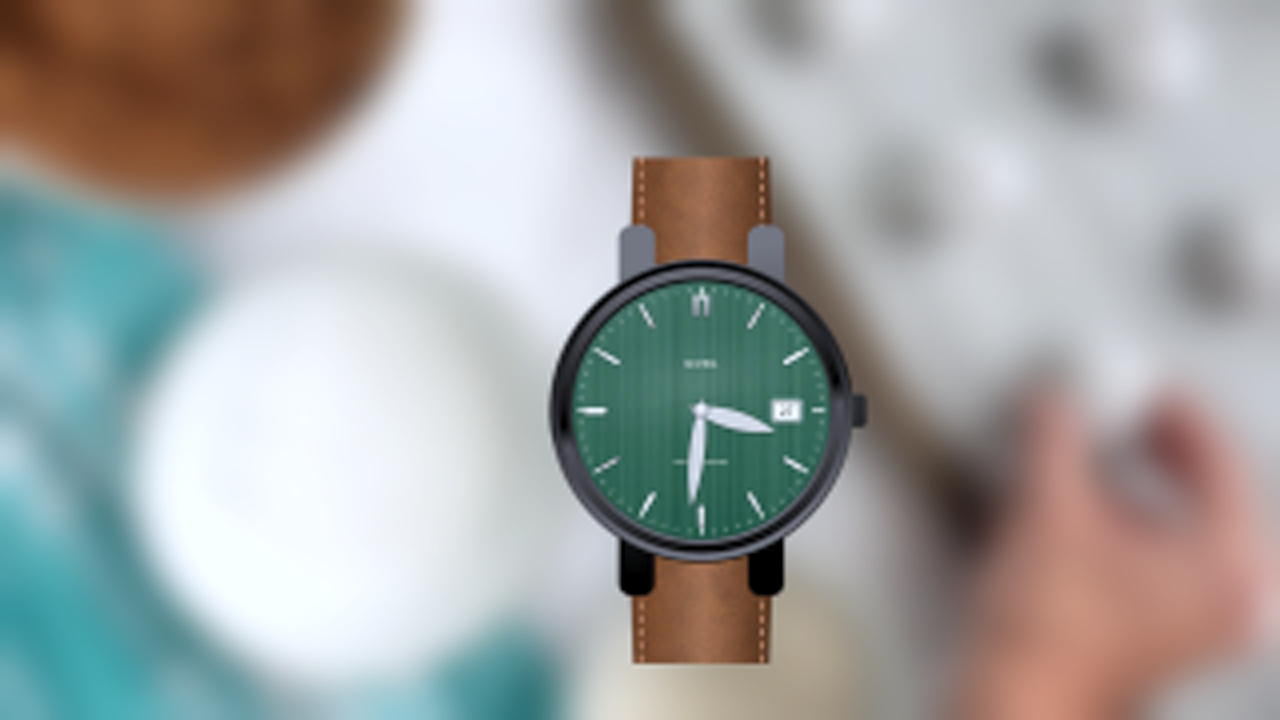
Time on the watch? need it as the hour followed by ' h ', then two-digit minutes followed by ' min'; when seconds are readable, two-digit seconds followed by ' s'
3 h 31 min
